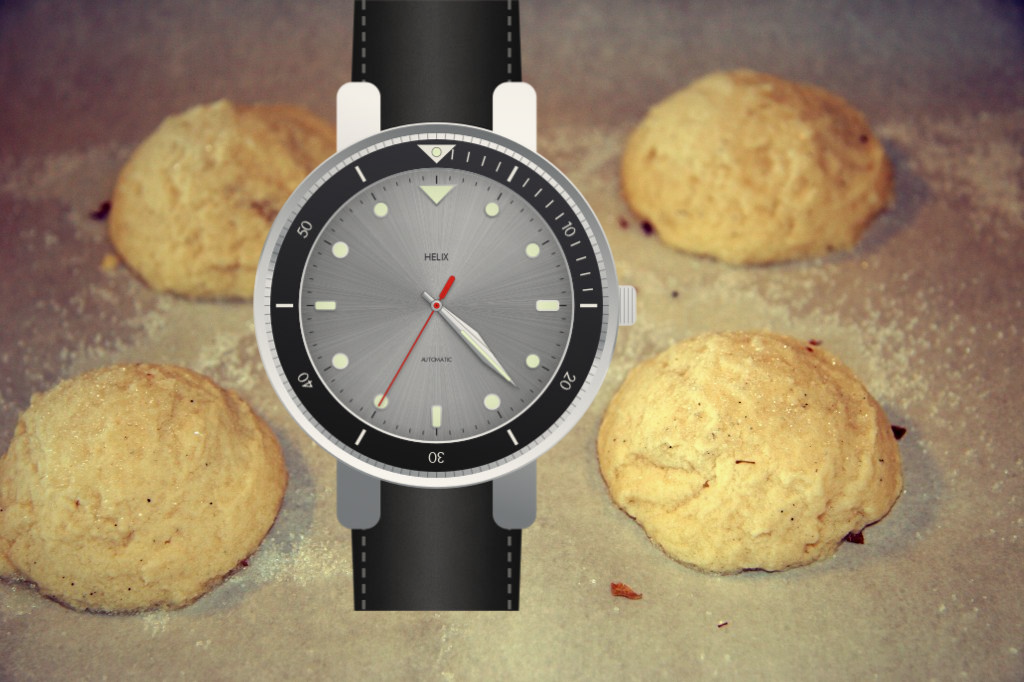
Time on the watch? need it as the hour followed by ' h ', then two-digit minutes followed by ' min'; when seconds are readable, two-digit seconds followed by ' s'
4 h 22 min 35 s
